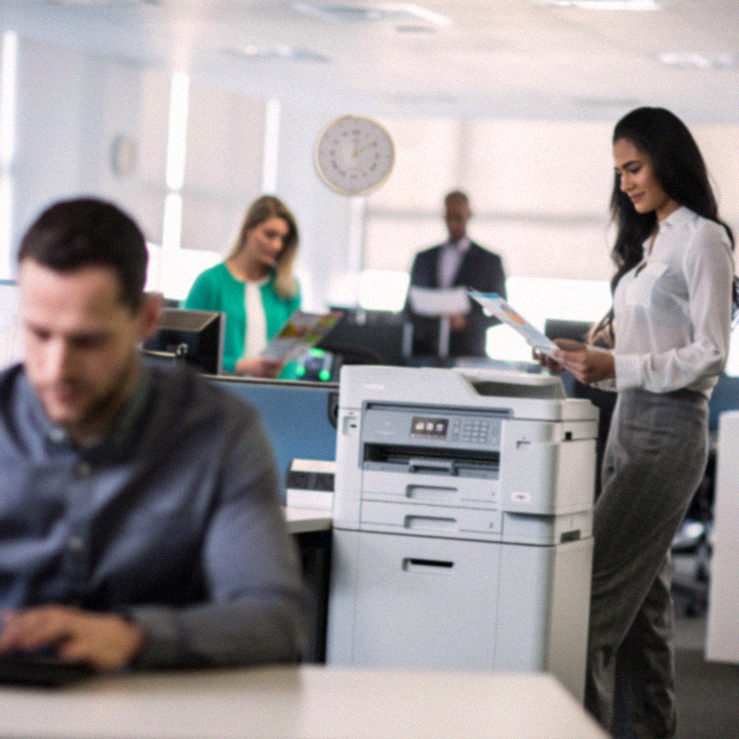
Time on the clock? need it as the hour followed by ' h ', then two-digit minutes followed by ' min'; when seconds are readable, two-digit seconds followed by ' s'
12 h 09 min
